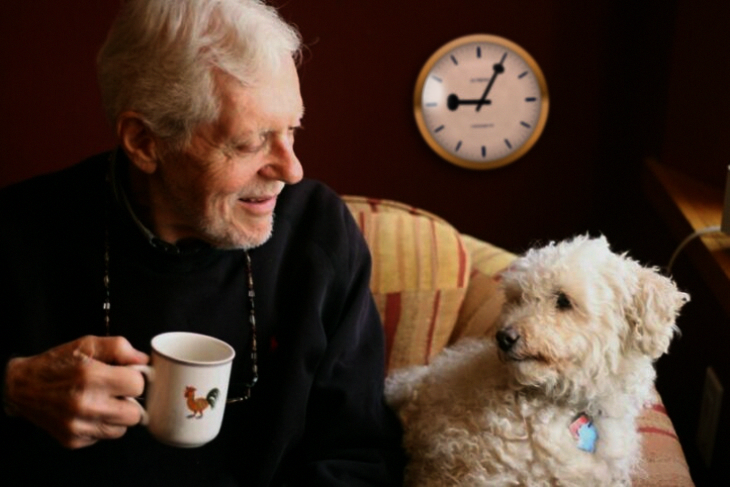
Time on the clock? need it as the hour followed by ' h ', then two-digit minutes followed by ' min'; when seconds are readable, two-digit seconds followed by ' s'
9 h 05 min
